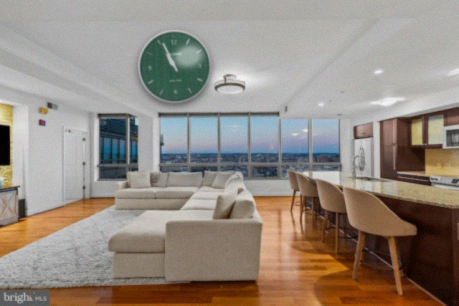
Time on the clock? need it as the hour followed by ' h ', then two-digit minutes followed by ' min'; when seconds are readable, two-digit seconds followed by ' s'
10 h 56 min
